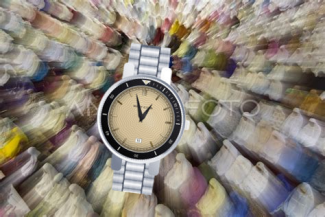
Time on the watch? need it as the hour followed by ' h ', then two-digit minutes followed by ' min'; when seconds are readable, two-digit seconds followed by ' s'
12 h 57 min
